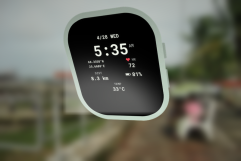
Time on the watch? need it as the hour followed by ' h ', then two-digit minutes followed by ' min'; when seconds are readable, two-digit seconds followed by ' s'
5 h 35 min
